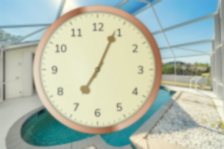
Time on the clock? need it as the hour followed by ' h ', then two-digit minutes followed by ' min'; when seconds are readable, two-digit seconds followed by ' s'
7 h 04 min
